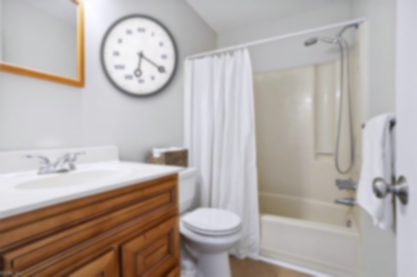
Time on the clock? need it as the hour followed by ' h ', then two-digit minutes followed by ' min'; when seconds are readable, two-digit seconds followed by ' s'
6 h 20 min
